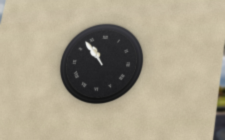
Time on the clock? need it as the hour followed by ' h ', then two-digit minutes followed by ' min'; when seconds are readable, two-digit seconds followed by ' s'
10 h 53 min
